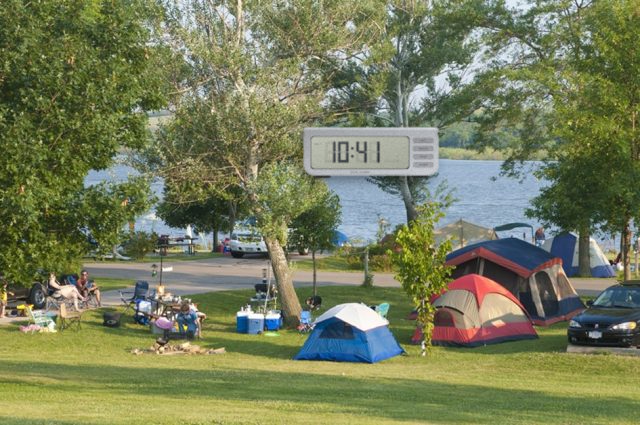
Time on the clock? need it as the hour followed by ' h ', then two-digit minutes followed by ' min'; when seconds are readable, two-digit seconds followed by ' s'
10 h 41 min
